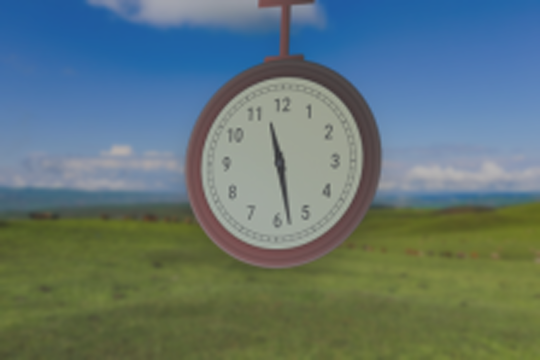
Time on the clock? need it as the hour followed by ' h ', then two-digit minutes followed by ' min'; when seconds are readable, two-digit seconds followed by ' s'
11 h 28 min
